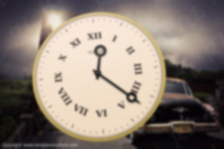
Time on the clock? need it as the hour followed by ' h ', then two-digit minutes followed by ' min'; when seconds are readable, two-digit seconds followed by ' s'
12 h 22 min
